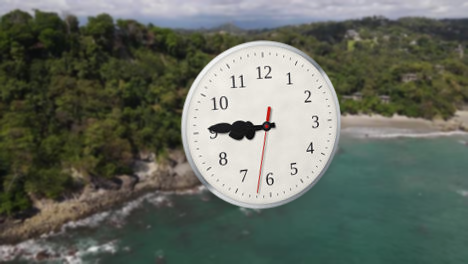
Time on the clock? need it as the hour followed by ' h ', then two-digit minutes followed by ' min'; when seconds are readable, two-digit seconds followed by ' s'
8 h 45 min 32 s
